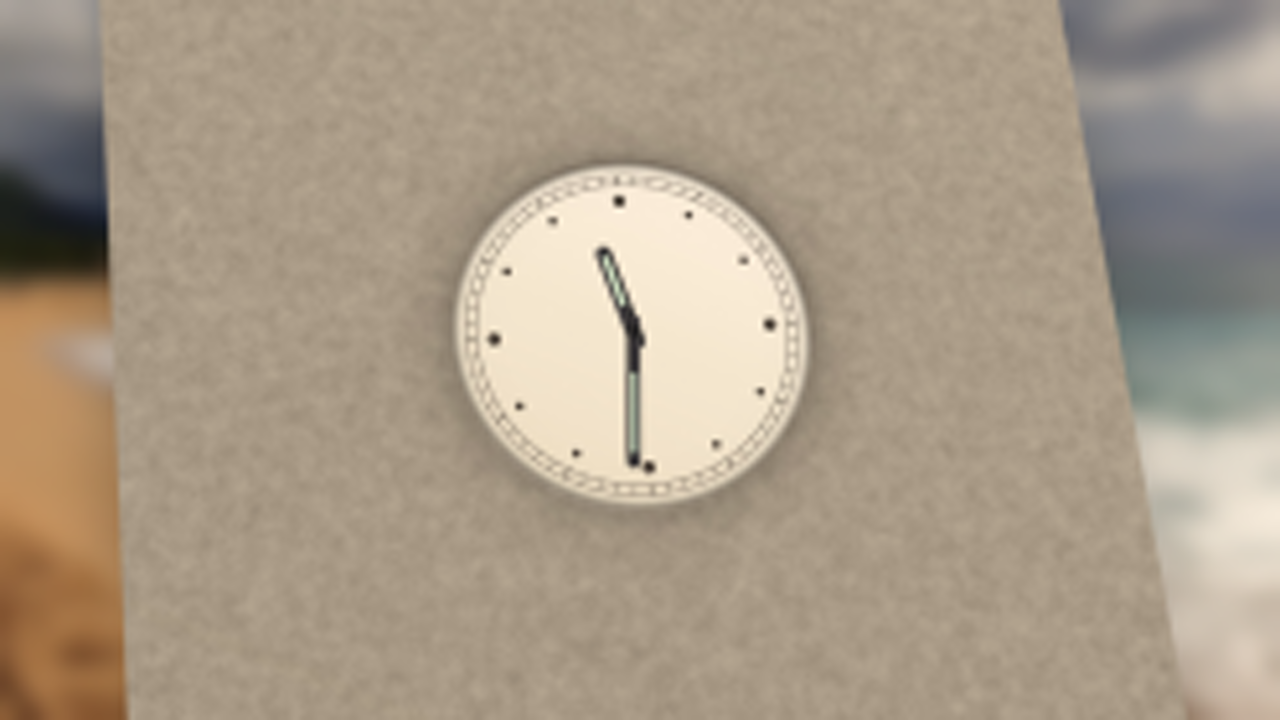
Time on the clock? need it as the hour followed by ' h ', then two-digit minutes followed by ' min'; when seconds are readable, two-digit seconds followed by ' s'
11 h 31 min
